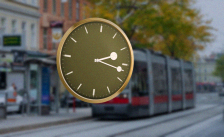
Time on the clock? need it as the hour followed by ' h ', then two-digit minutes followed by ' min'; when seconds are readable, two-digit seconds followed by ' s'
2 h 17 min
